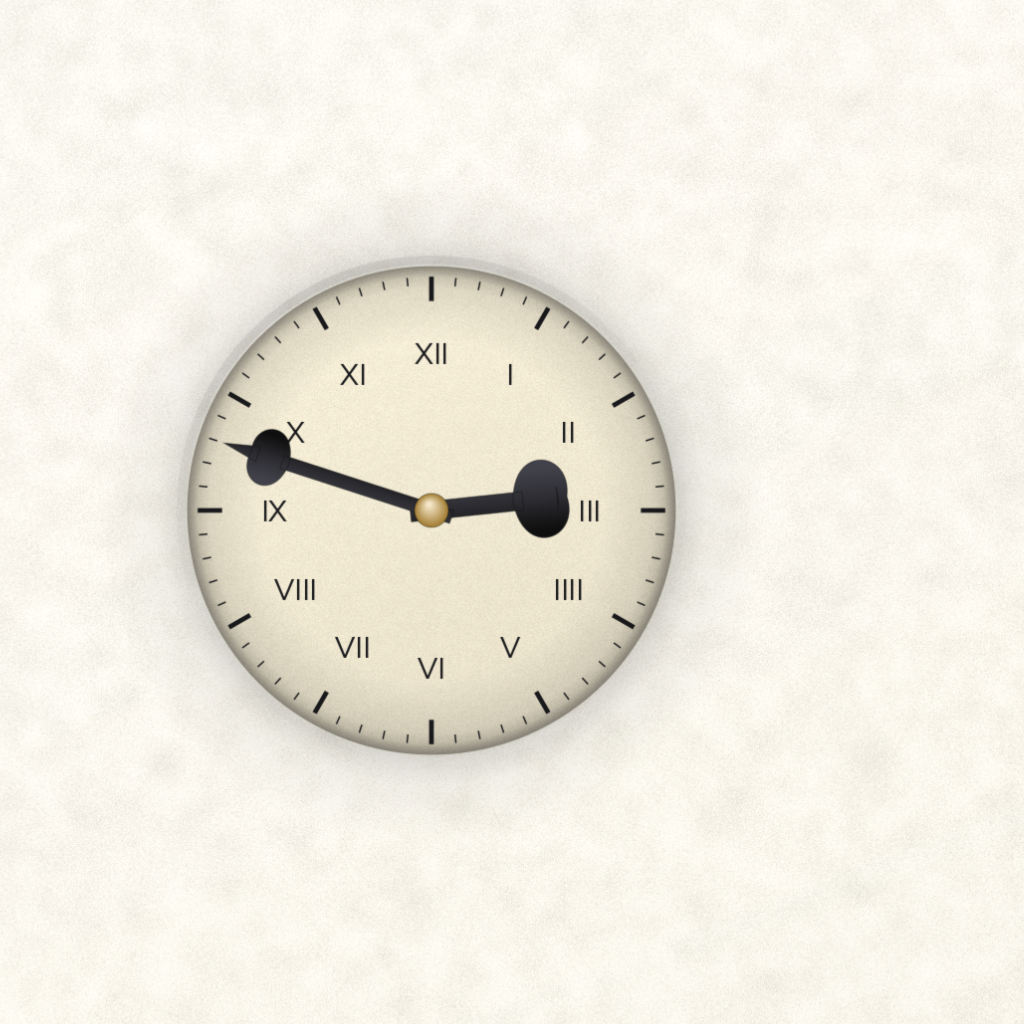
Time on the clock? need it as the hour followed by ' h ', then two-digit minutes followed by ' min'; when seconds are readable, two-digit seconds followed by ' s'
2 h 48 min
